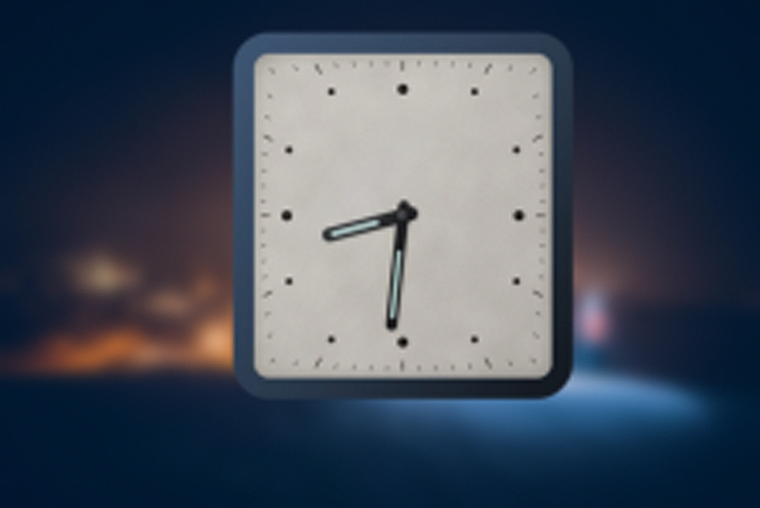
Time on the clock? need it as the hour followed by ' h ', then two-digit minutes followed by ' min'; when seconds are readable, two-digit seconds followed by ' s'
8 h 31 min
